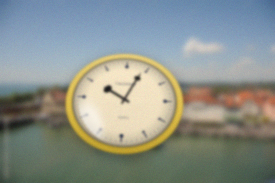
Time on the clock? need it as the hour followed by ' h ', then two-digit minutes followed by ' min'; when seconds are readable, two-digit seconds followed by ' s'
10 h 04 min
